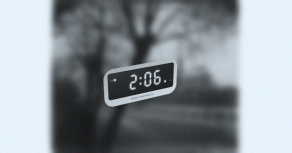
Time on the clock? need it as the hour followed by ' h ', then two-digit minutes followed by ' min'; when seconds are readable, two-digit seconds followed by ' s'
2 h 06 min
